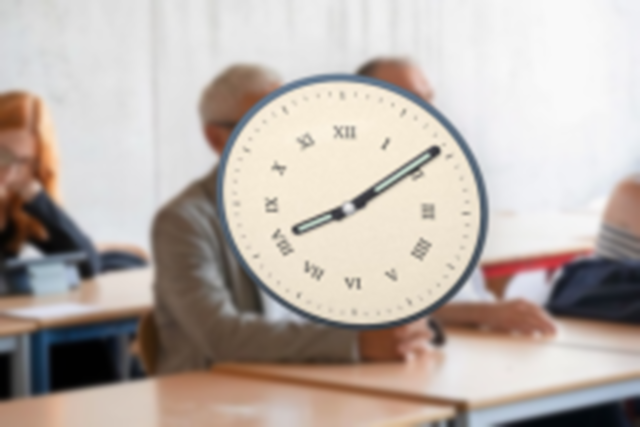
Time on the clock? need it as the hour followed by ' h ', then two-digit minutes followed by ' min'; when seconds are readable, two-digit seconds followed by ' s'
8 h 09 min
